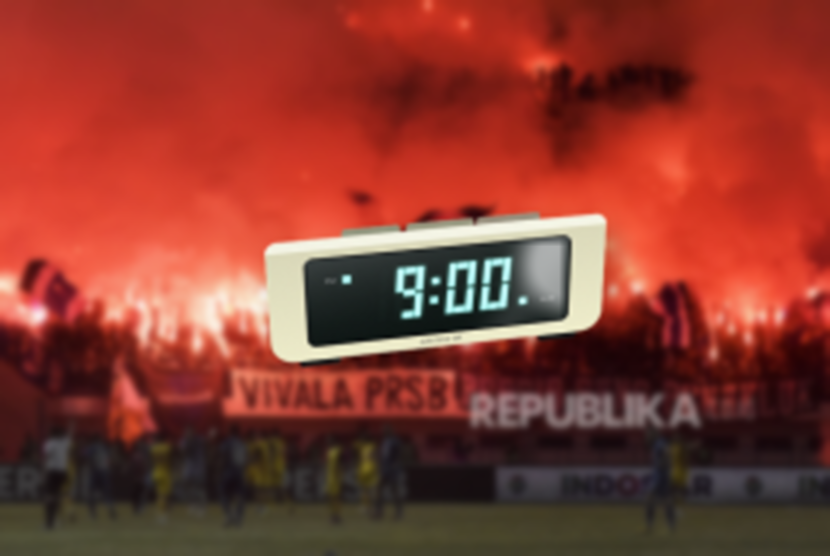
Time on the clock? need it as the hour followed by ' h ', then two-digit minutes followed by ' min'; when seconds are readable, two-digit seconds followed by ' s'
9 h 00 min
